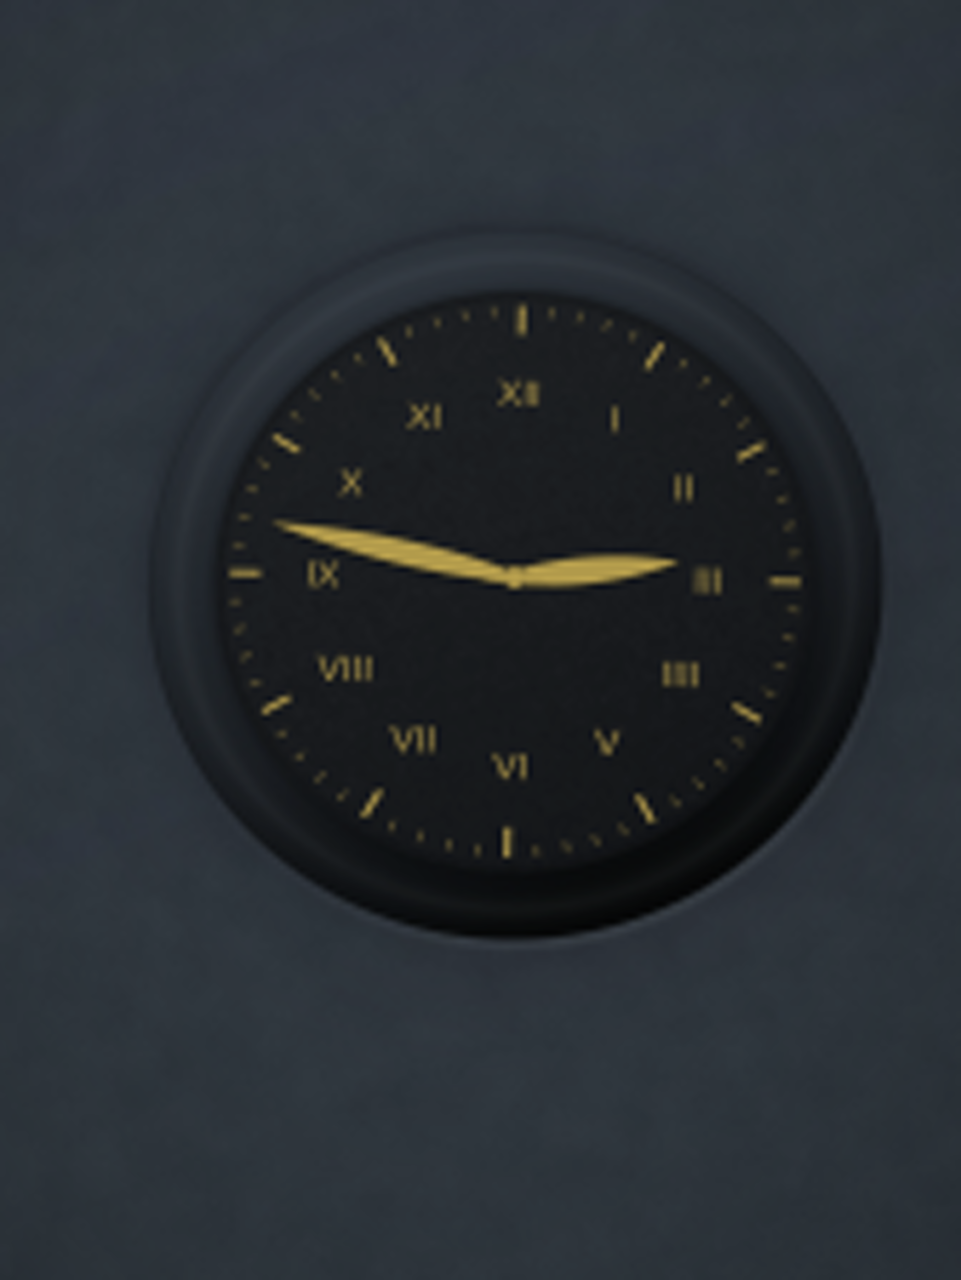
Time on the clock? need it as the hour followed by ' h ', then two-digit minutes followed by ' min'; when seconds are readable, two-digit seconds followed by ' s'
2 h 47 min
